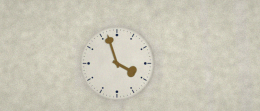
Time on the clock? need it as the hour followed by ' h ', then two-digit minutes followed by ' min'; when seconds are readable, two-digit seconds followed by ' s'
3 h 57 min
